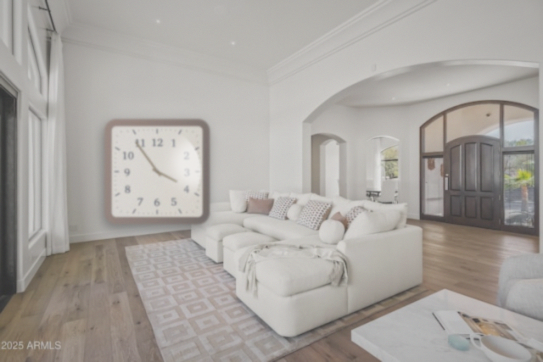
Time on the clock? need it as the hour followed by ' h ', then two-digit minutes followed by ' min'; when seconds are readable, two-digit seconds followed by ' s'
3 h 54 min
